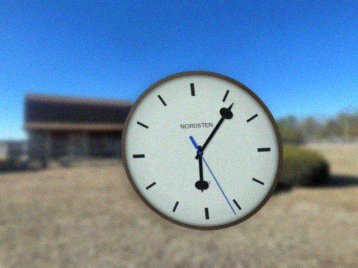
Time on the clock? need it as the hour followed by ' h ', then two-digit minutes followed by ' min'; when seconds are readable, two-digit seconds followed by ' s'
6 h 06 min 26 s
